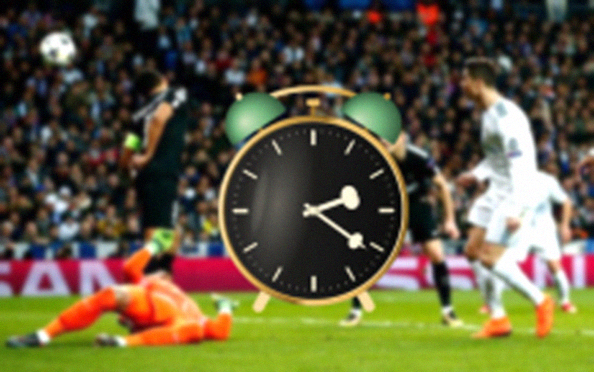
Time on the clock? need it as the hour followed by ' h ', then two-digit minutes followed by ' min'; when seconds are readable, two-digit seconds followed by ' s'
2 h 21 min
